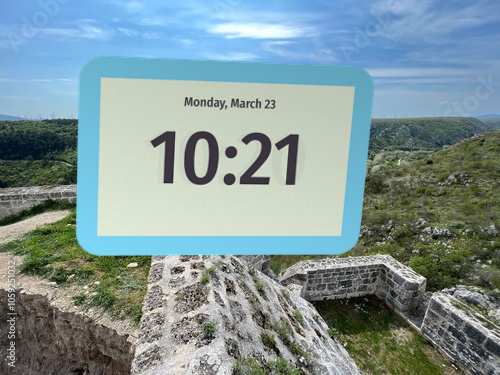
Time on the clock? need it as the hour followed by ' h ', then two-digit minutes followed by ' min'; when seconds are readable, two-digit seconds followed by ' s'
10 h 21 min
